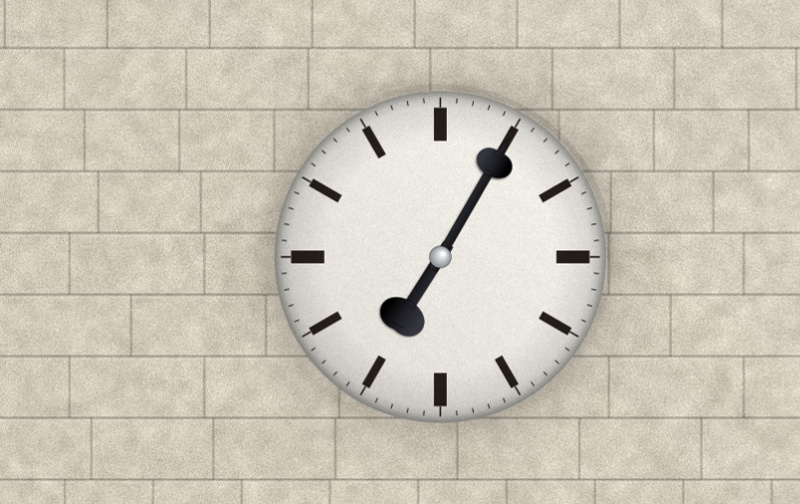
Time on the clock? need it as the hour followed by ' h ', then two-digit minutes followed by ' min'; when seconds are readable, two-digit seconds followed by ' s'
7 h 05 min
